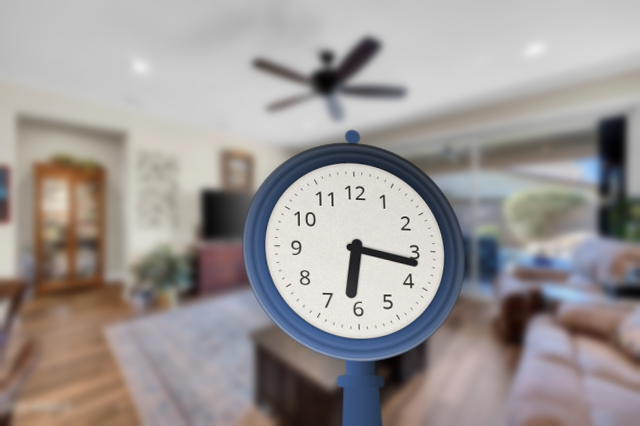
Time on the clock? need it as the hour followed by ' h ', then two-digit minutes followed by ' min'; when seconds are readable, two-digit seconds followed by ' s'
6 h 17 min
